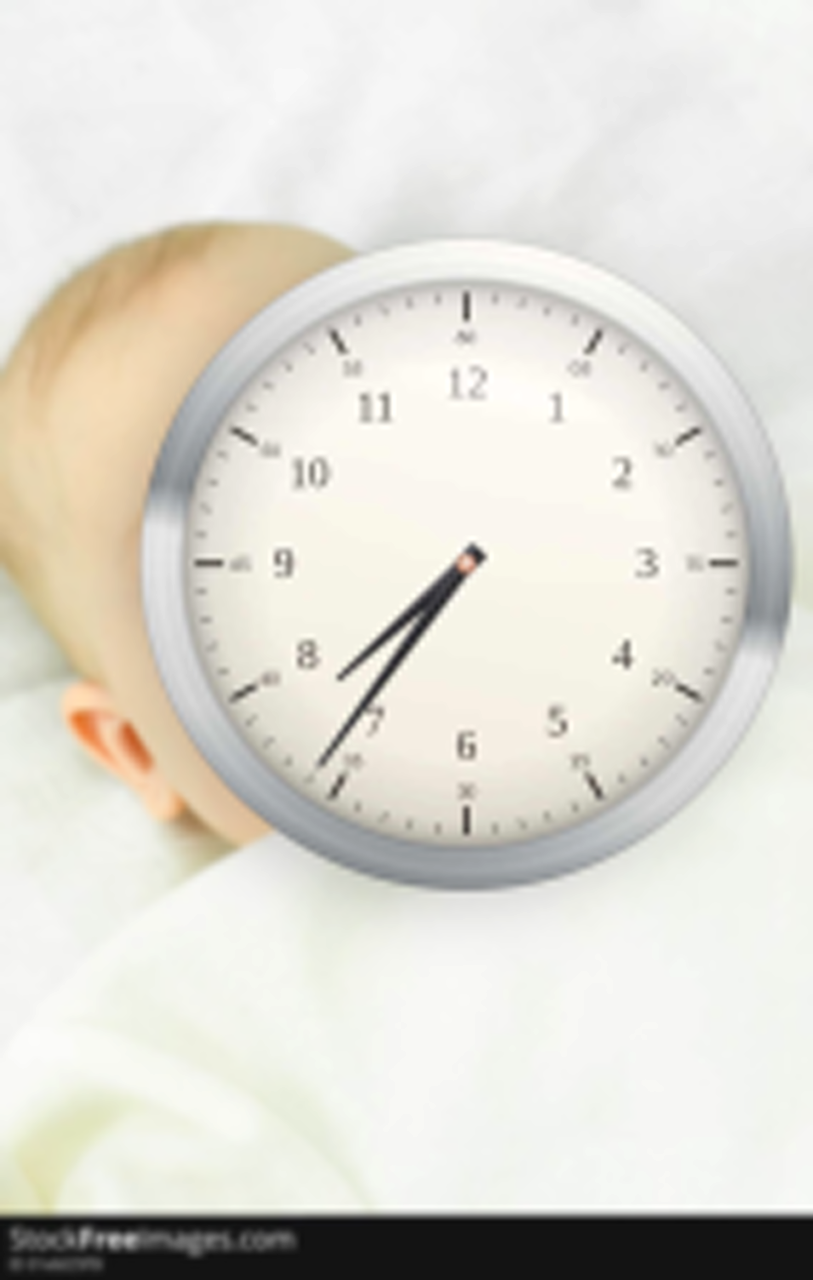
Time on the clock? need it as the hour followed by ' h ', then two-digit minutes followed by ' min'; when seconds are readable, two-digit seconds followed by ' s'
7 h 36 min
